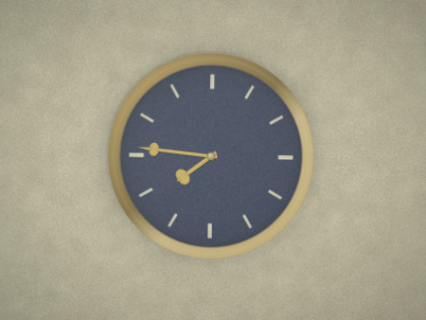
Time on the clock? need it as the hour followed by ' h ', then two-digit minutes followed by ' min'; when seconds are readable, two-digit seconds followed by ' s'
7 h 46 min
